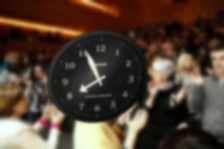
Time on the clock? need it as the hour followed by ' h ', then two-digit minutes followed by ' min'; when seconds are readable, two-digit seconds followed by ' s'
7 h 56 min
